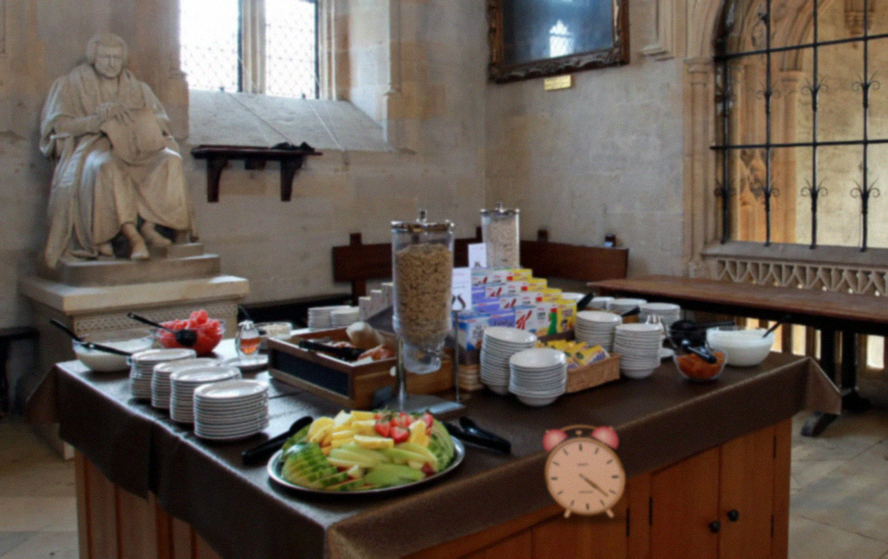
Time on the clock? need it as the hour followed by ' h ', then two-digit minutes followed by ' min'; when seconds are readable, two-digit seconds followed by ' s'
4 h 22 min
